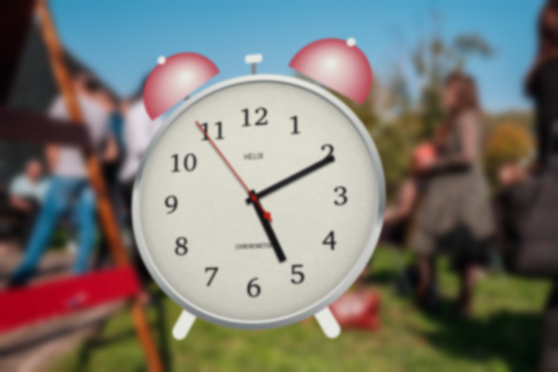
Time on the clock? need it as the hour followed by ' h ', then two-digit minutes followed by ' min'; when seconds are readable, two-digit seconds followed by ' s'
5 h 10 min 54 s
